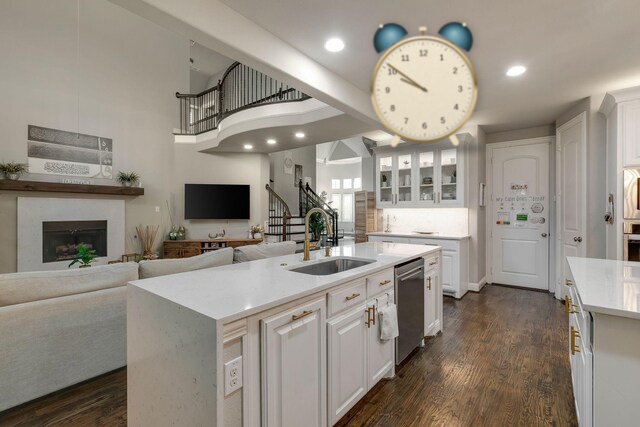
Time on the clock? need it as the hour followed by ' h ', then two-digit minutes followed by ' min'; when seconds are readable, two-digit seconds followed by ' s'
9 h 51 min
